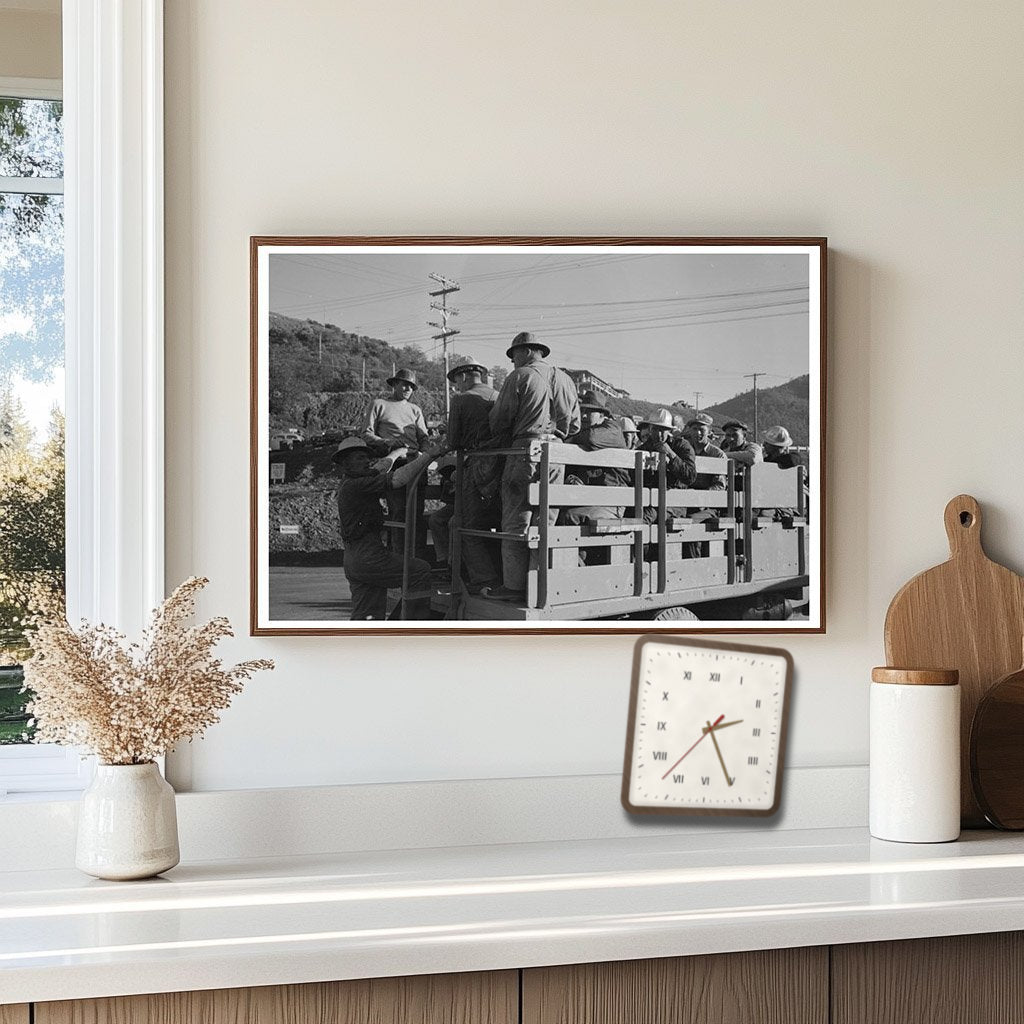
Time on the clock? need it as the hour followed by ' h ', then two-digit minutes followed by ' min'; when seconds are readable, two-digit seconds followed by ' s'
2 h 25 min 37 s
